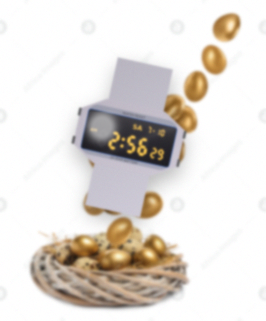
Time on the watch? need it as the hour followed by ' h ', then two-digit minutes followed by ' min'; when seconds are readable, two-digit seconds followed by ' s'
2 h 56 min 29 s
